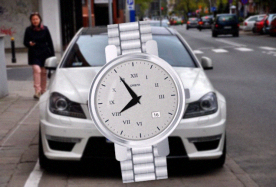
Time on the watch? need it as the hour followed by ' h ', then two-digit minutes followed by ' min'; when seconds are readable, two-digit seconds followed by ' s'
7 h 55 min
